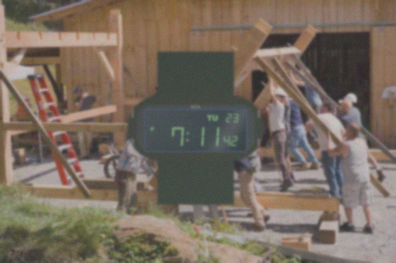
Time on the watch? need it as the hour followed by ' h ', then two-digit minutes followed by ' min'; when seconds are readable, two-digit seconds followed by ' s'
7 h 11 min
